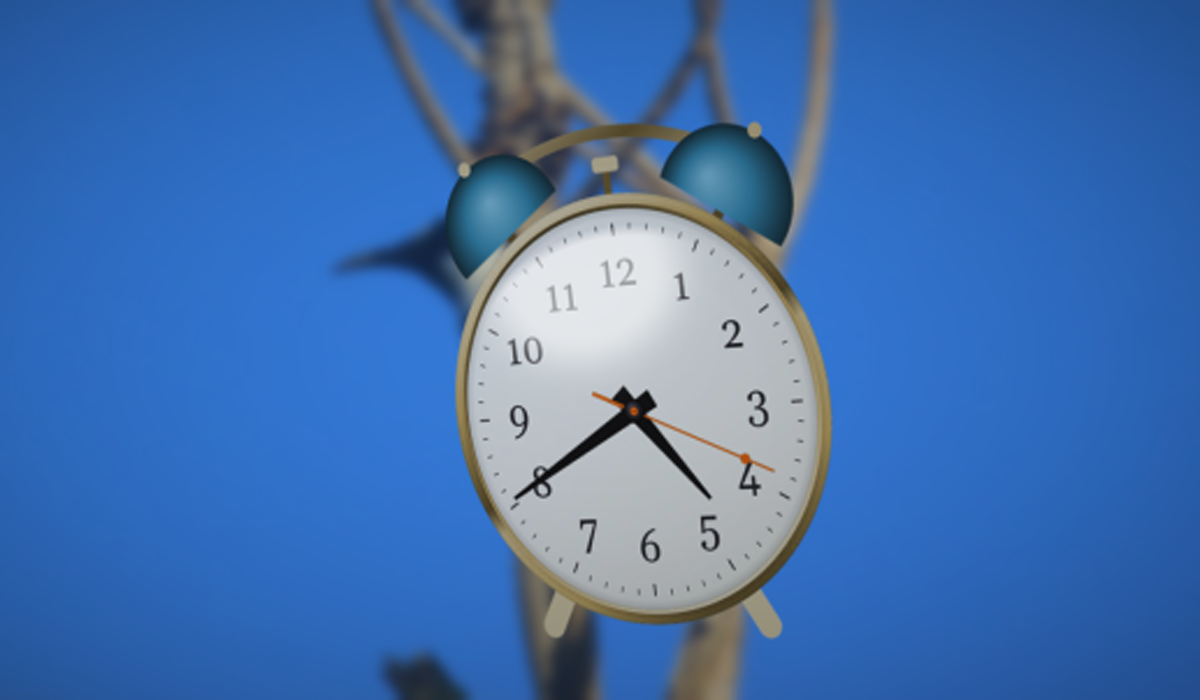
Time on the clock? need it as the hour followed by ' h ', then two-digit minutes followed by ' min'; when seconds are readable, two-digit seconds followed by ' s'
4 h 40 min 19 s
